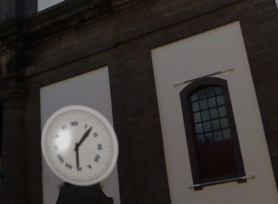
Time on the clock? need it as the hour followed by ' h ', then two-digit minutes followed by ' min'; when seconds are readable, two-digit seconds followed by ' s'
6 h 07 min
